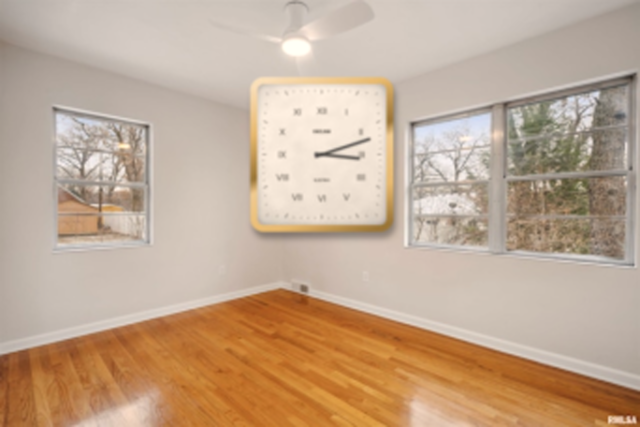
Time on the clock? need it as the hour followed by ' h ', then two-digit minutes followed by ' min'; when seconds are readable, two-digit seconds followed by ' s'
3 h 12 min
